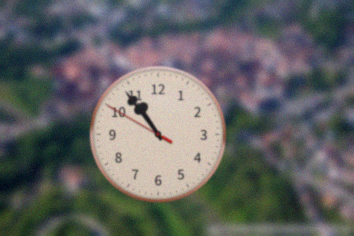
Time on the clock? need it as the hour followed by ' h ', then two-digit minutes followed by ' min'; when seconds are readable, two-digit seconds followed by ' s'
10 h 53 min 50 s
